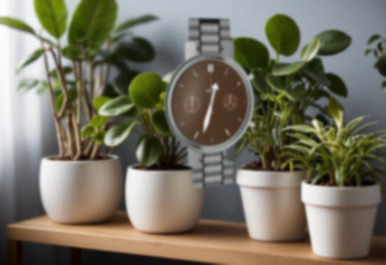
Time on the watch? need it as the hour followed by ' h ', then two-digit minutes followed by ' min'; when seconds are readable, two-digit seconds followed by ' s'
12 h 33 min
